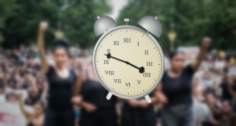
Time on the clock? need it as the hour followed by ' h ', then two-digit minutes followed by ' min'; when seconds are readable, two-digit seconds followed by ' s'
3 h 48 min
